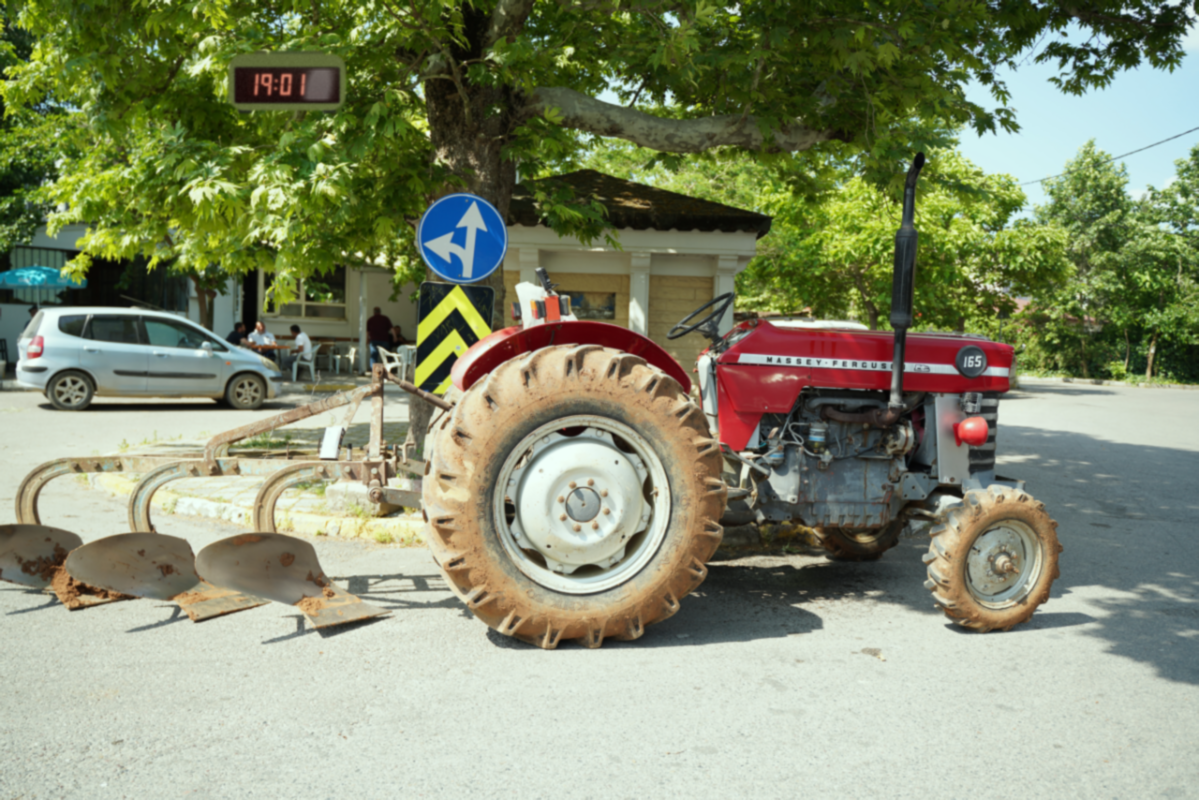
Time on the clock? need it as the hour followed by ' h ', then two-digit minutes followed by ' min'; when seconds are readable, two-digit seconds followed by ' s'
19 h 01 min
